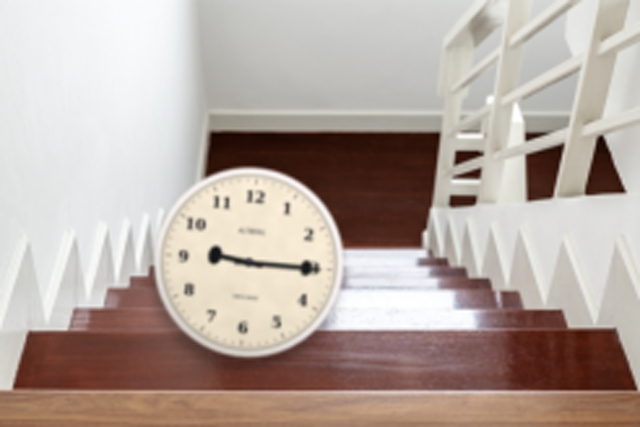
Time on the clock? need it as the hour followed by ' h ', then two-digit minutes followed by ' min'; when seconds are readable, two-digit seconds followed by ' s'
9 h 15 min
